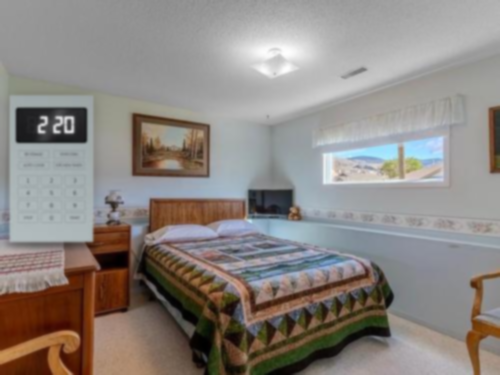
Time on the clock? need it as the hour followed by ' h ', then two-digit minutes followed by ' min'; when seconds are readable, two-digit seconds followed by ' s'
2 h 20 min
